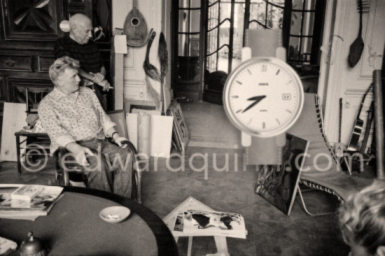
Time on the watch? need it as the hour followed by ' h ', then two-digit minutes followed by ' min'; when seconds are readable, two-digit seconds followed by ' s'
8 h 39 min
